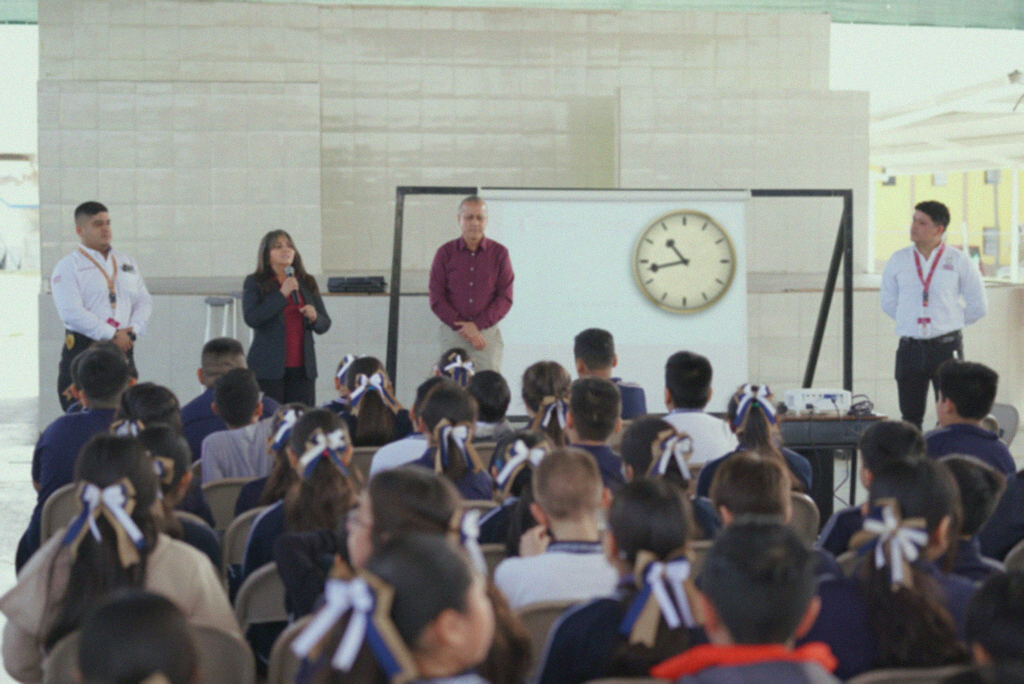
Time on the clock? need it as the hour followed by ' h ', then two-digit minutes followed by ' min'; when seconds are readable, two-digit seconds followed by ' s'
10 h 43 min
